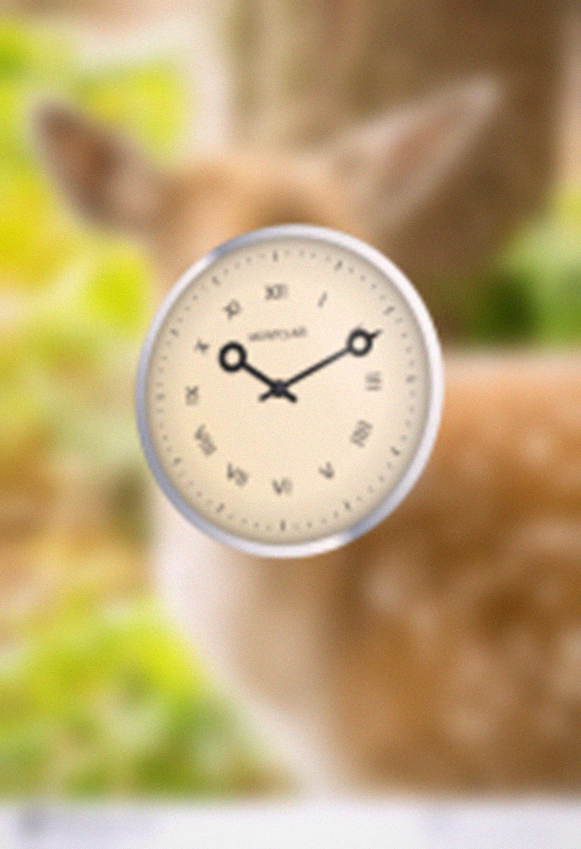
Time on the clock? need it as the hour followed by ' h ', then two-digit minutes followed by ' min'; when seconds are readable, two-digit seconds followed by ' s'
10 h 11 min
